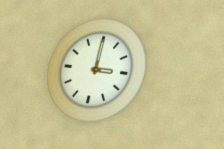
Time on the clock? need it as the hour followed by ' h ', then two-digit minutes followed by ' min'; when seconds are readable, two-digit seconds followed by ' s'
3 h 00 min
